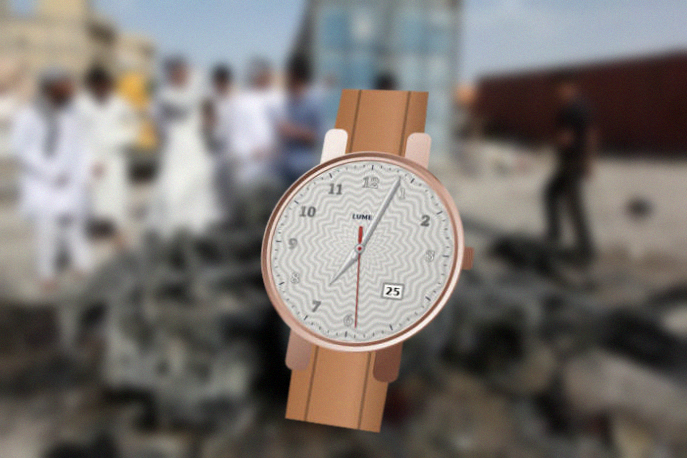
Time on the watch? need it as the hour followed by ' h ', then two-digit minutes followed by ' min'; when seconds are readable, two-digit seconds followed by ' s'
7 h 03 min 29 s
